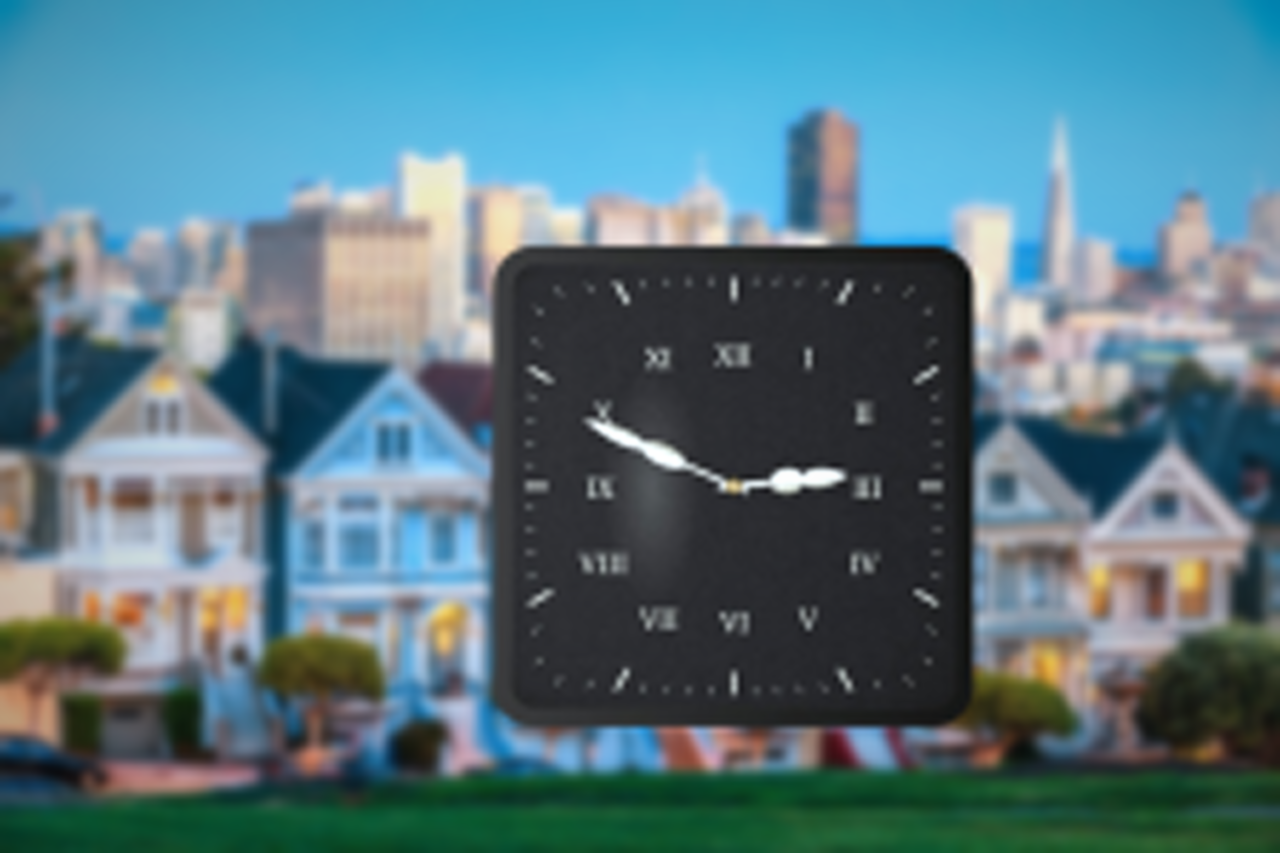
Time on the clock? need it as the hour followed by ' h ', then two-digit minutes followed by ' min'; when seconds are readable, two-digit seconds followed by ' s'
2 h 49 min
